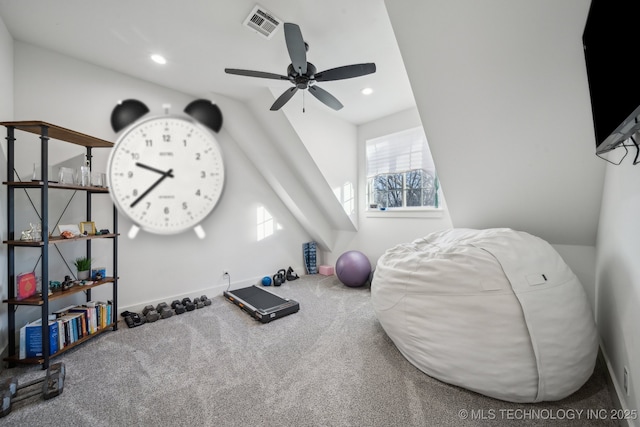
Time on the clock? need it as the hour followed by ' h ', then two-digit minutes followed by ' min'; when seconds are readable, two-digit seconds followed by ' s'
9 h 38 min
